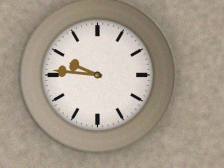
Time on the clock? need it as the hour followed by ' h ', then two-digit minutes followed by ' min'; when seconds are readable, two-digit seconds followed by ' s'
9 h 46 min
